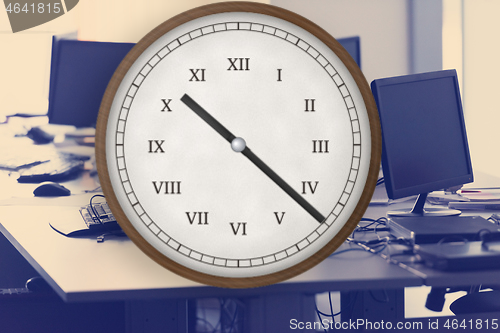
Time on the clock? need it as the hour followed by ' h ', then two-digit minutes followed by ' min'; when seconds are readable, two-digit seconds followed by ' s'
10 h 22 min
